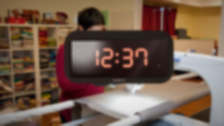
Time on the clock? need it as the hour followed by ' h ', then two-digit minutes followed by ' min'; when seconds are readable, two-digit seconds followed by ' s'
12 h 37 min
